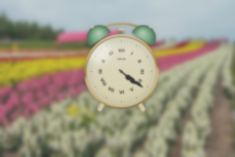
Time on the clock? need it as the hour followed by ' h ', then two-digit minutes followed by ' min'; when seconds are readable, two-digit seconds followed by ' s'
4 h 21 min
